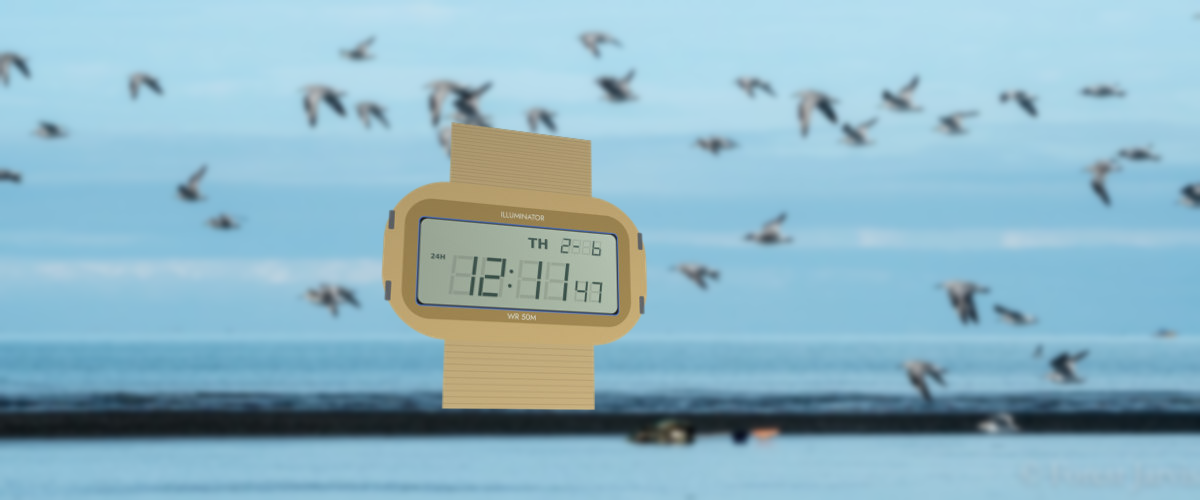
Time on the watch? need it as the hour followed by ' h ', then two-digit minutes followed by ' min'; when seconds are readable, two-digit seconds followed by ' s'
12 h 11 min 47 s
